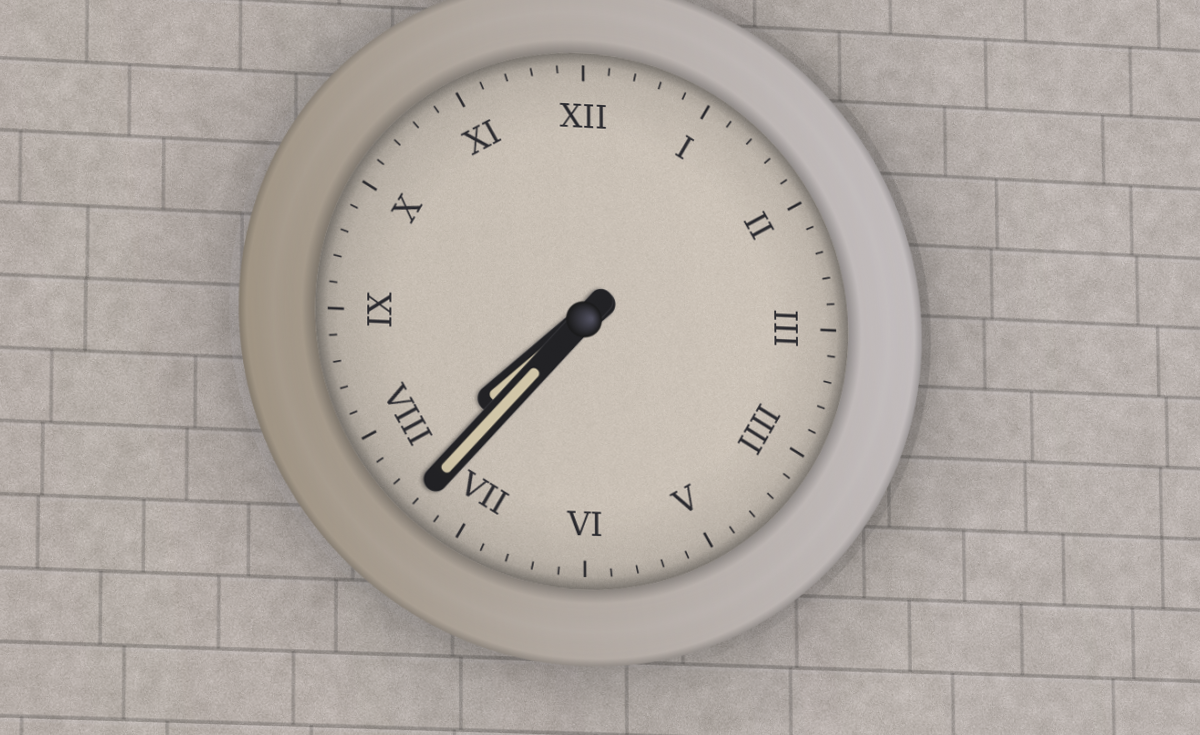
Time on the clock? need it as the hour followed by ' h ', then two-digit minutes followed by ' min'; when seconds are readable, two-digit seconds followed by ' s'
7 h 37 min
